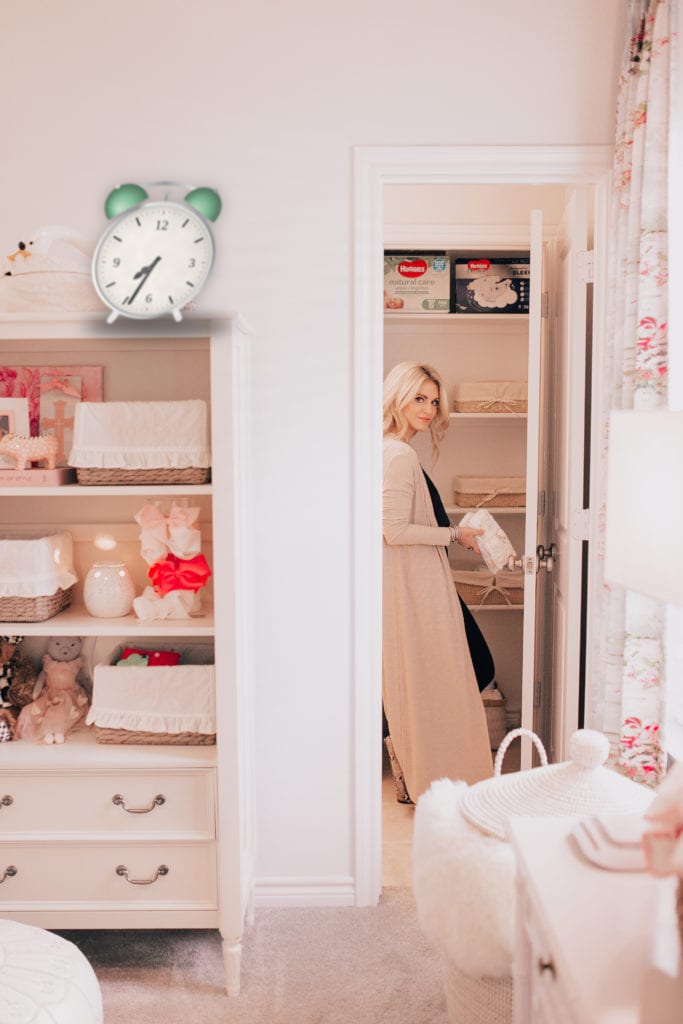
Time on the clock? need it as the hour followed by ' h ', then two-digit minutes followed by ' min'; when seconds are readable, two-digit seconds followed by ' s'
7 h 34 min
